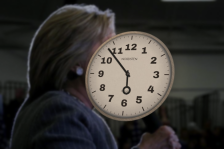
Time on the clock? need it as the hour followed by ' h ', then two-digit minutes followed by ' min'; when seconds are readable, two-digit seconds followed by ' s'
5 h 53 min
